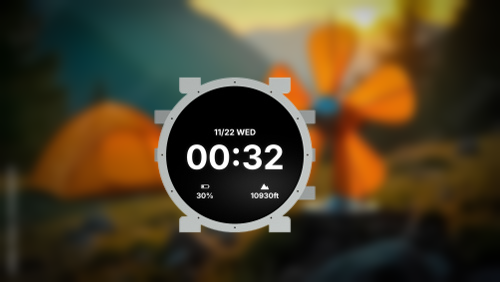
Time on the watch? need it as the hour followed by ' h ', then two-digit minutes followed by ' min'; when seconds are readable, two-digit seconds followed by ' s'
0 h 32 min
